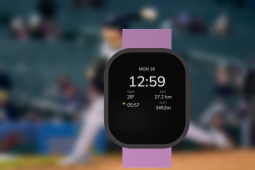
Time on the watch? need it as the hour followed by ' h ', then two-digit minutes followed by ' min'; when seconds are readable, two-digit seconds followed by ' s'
12 h 59 min
